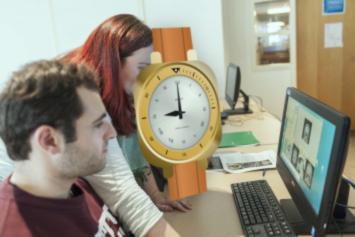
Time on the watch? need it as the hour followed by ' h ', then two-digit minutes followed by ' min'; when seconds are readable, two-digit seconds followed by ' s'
9 h 00 min
